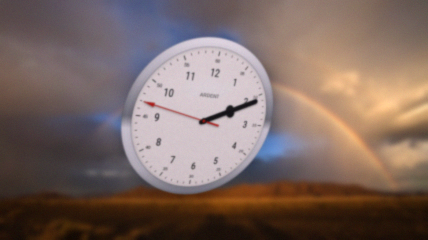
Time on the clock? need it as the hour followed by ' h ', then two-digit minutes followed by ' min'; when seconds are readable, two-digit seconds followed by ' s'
2 h 10 min 47 s
